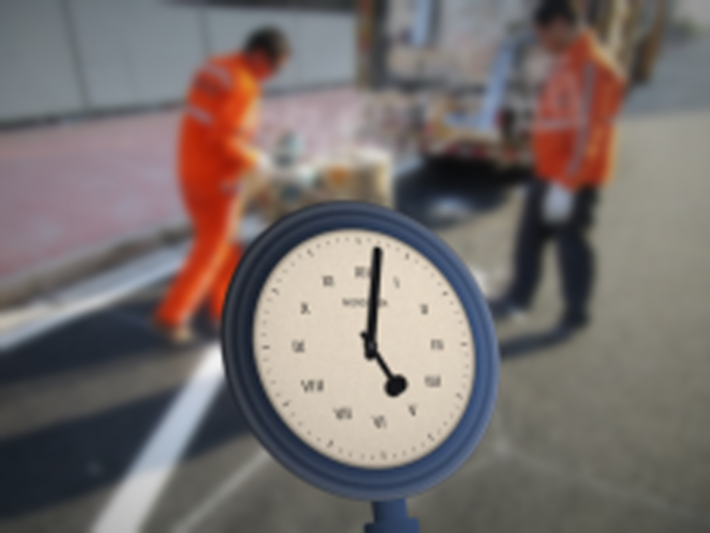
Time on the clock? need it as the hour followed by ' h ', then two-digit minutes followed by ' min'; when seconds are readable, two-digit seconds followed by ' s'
5 h 02 min
